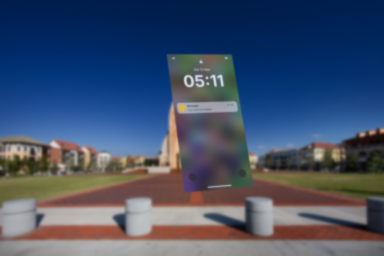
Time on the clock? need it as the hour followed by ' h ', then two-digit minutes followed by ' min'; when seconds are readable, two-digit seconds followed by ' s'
5 h 11 min
